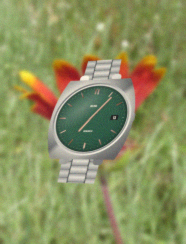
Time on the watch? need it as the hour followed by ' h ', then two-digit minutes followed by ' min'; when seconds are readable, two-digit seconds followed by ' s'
7 h 06 min
